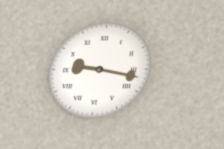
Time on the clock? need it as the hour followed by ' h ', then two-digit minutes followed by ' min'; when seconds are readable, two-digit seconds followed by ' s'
9 h 17 min
